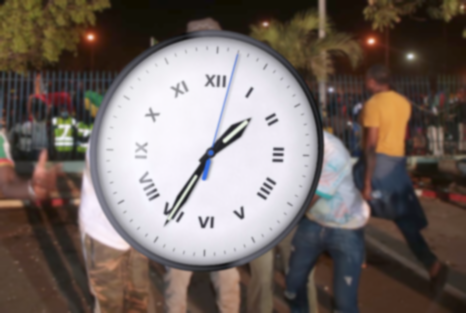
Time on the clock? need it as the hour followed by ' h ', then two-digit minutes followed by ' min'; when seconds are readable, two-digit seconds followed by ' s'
1 h 35 min 02 s
